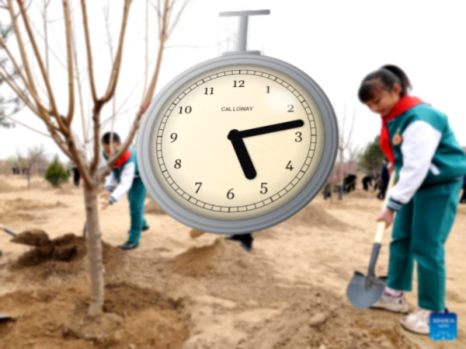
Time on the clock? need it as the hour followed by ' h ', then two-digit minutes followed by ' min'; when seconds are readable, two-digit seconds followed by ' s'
5 h 13 min
